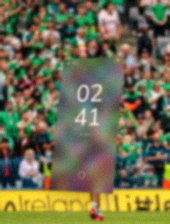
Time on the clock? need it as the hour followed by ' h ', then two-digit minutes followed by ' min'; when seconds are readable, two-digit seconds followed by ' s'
2 h 41 min
